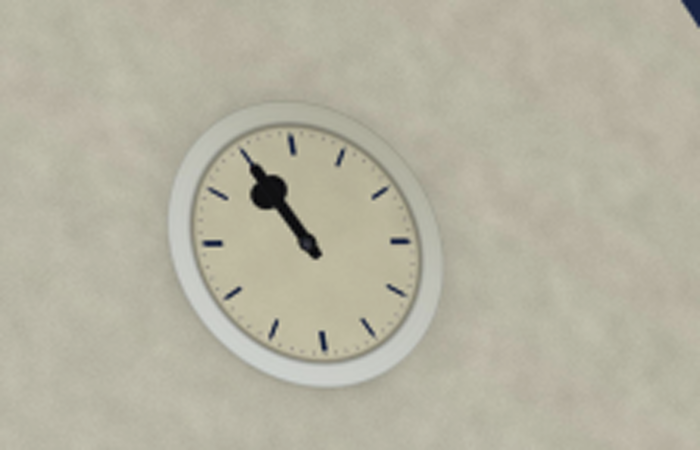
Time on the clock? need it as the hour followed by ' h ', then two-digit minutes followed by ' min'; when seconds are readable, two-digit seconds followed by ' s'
10 h 55 min
